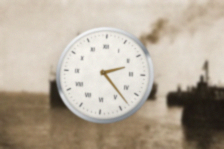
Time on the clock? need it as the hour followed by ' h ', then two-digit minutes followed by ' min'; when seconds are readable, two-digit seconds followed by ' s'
2 h 23 min
